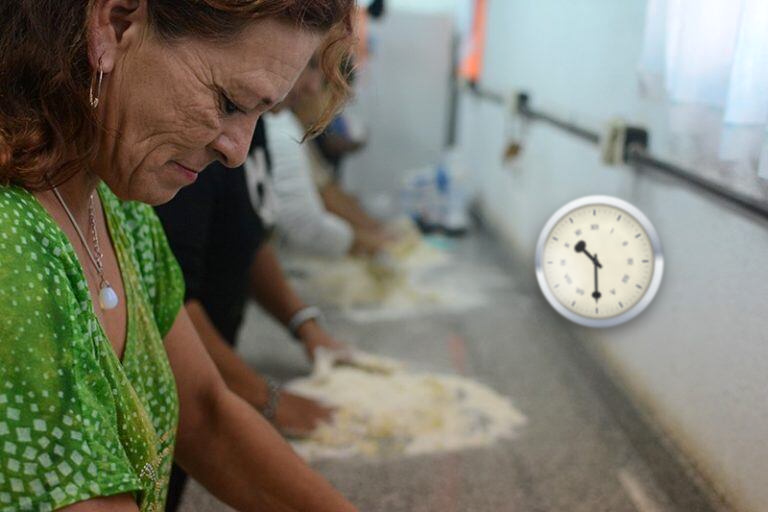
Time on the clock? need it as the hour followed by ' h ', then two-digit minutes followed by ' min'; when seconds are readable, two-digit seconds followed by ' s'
10 h 30 min
